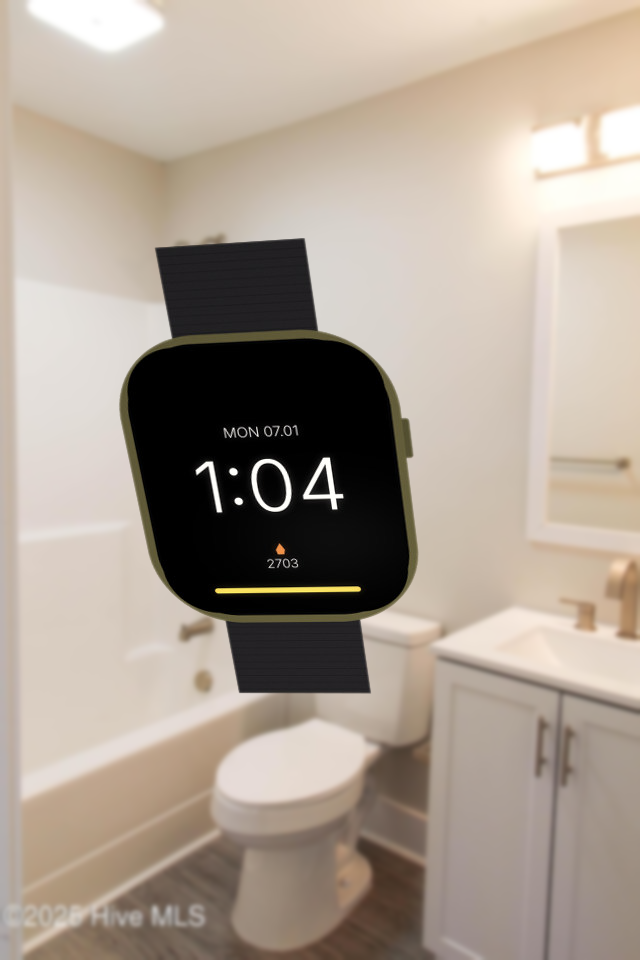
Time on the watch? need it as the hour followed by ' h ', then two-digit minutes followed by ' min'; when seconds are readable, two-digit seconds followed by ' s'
1 h 04 min
